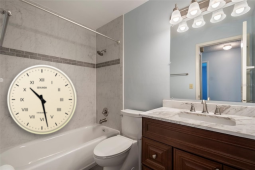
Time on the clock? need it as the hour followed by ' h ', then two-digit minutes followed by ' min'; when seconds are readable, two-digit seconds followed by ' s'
10 h 28 min
